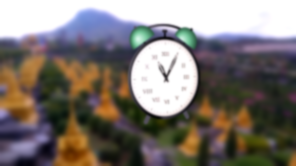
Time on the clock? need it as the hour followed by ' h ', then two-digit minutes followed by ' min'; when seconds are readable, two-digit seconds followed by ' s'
11 h 05 min
